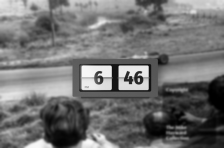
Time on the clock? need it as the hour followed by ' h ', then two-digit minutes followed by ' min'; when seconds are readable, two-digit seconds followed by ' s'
6 h 46 min
